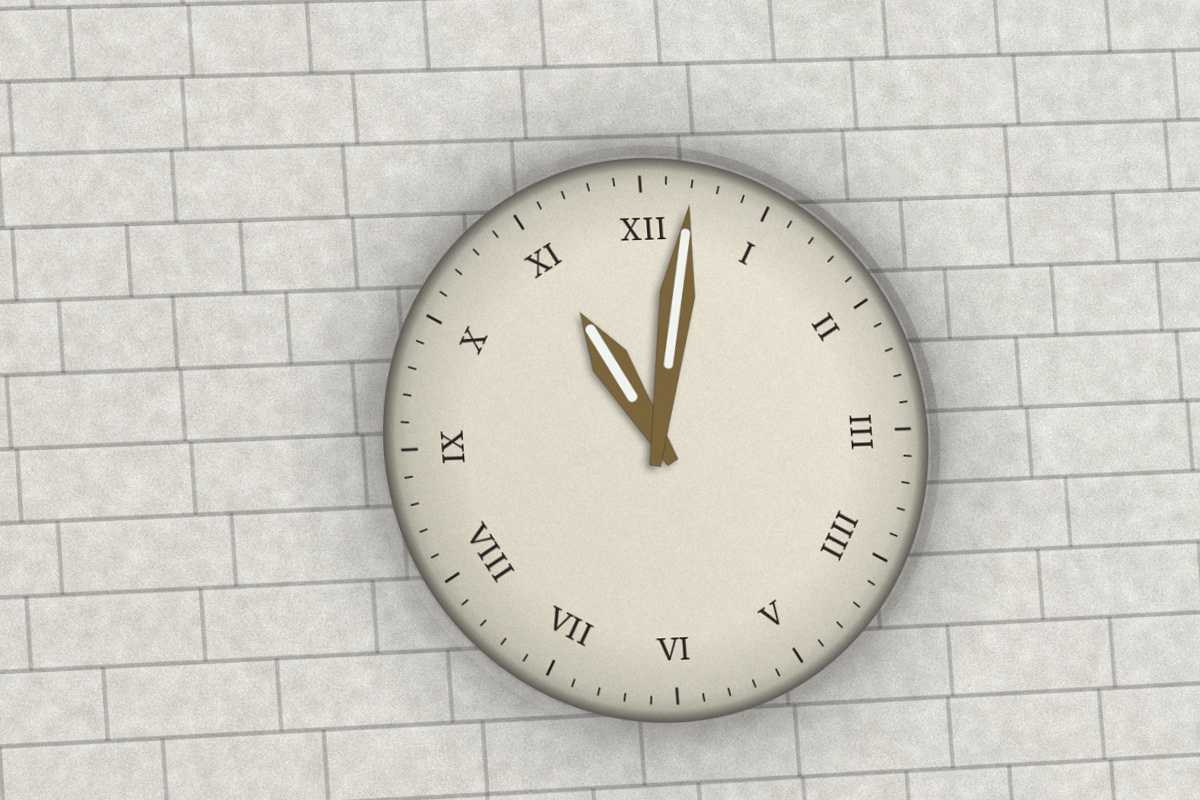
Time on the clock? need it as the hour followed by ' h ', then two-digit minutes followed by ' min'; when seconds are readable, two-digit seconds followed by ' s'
11 h 02 min
